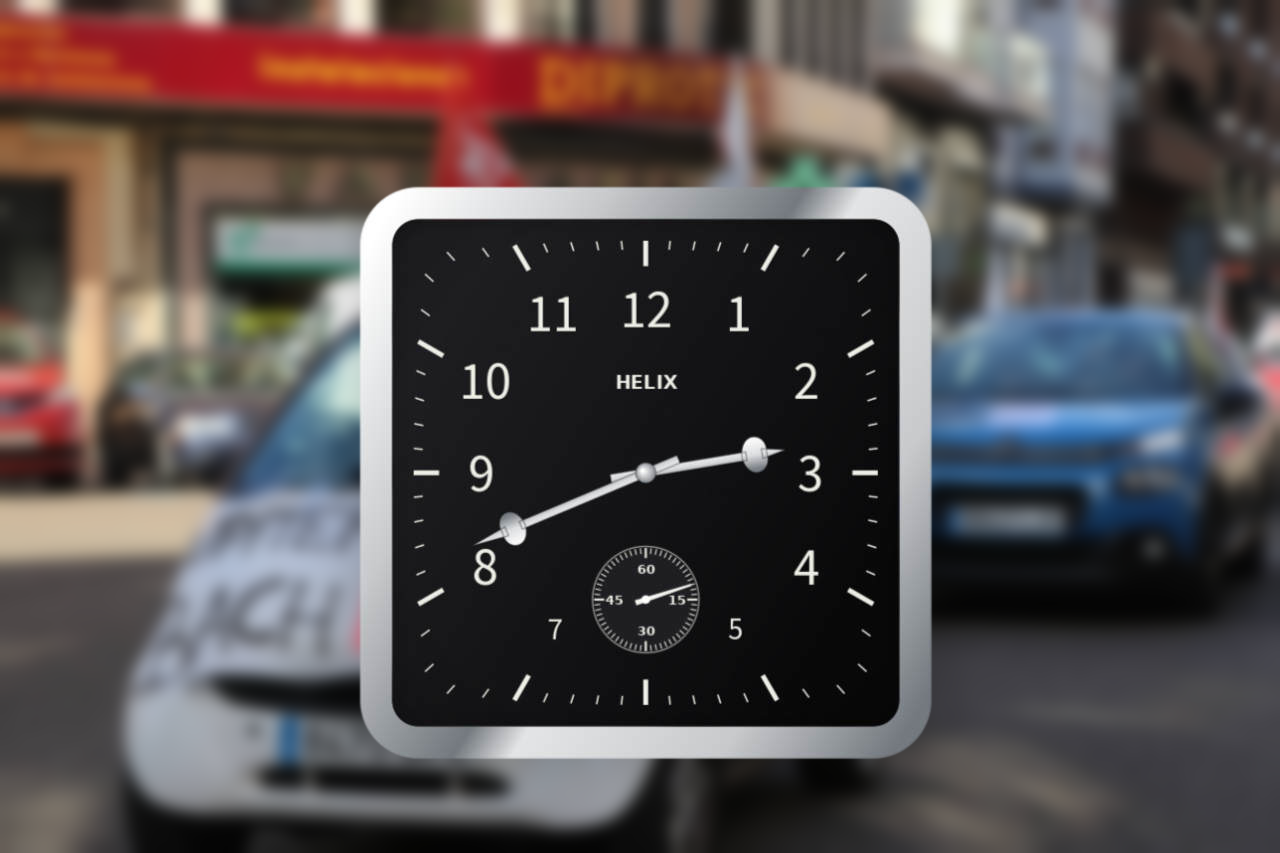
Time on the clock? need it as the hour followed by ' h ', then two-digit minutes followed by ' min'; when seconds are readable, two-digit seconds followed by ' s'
2 h 41 min 12 s
